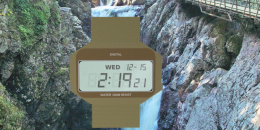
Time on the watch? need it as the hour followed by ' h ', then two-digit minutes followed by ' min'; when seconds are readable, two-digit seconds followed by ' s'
2 h 19 min 21 s
